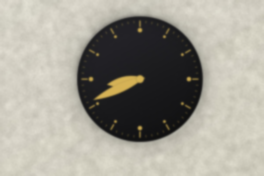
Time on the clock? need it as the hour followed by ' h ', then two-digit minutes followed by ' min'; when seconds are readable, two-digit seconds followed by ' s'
8 h 41 min
